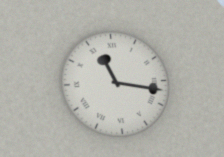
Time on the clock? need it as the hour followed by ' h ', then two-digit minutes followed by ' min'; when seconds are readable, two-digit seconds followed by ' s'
11 h 17 min
